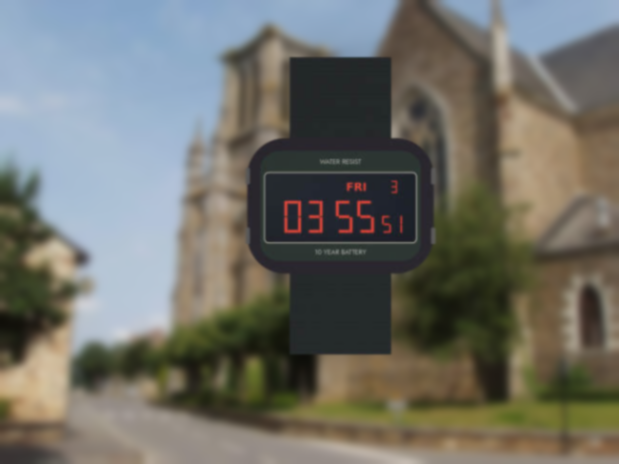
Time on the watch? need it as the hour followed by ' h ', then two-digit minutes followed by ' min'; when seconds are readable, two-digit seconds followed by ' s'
3 h 55 min 51 s
